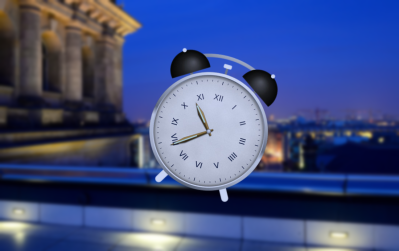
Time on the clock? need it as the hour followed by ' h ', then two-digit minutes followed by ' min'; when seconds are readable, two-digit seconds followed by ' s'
10 h 39 min
